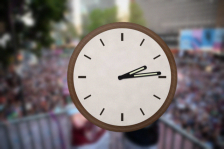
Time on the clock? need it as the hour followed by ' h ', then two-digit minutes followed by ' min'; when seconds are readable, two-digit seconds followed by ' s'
2 h 14 min
